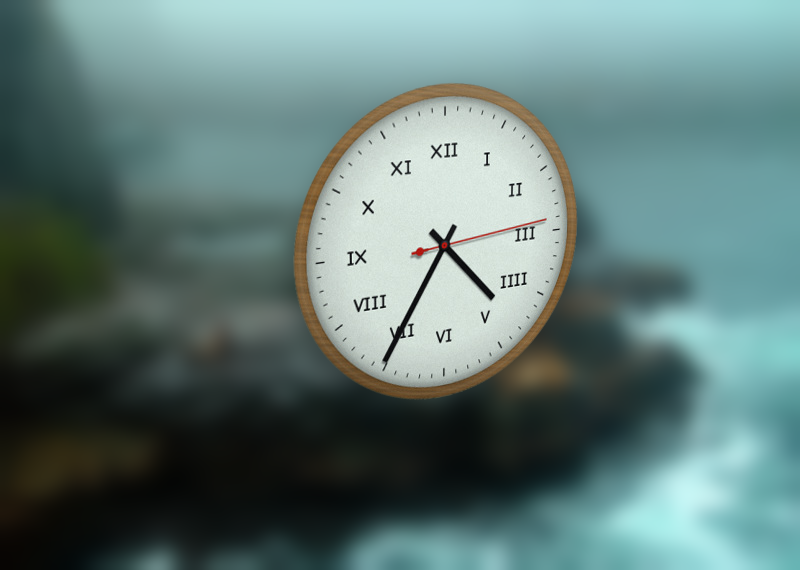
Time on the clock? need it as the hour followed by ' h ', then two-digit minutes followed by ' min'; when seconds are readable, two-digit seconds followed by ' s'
4 h 35 min 14 s
